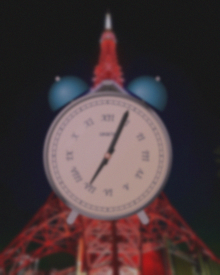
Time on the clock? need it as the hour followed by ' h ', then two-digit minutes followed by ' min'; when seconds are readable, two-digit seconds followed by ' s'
7 h 04 min
